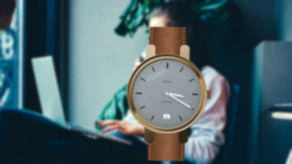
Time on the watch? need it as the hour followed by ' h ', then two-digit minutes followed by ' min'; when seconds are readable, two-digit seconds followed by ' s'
3 h 20 min
